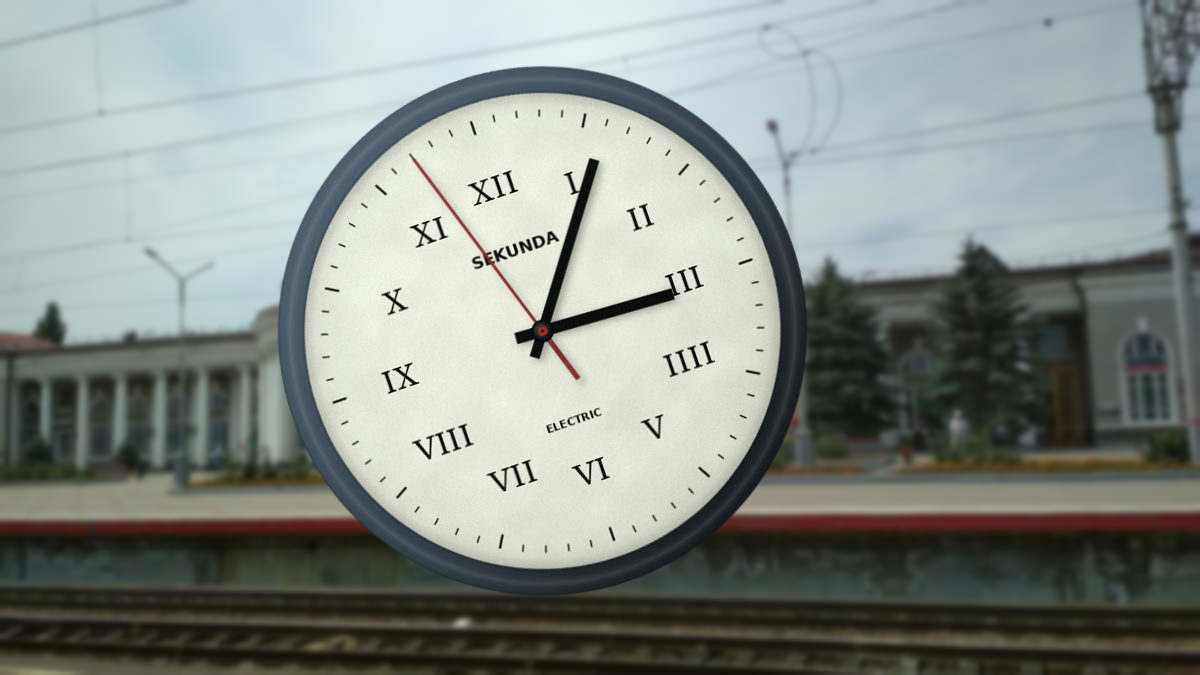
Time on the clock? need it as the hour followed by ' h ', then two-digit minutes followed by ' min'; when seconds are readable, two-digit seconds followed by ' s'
3 h 05 min 57 s
